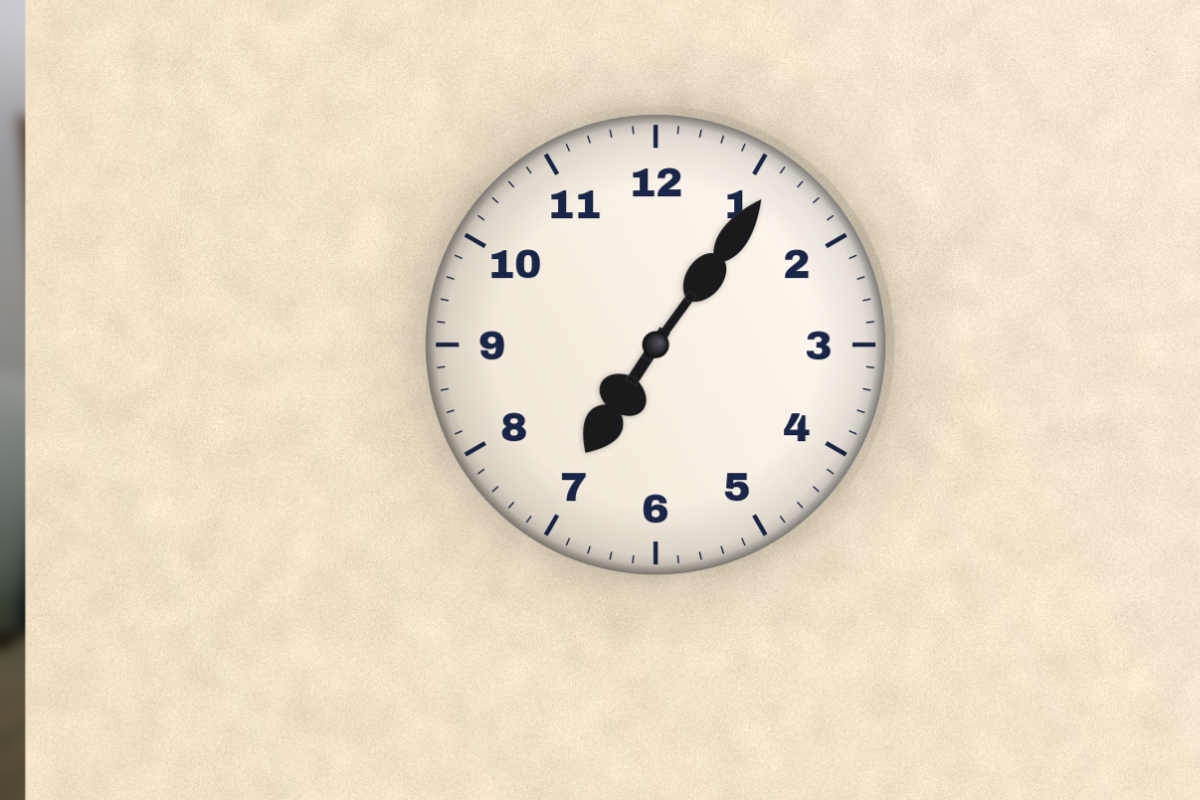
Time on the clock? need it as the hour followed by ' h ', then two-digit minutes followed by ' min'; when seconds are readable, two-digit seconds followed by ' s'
7 h 06 min
